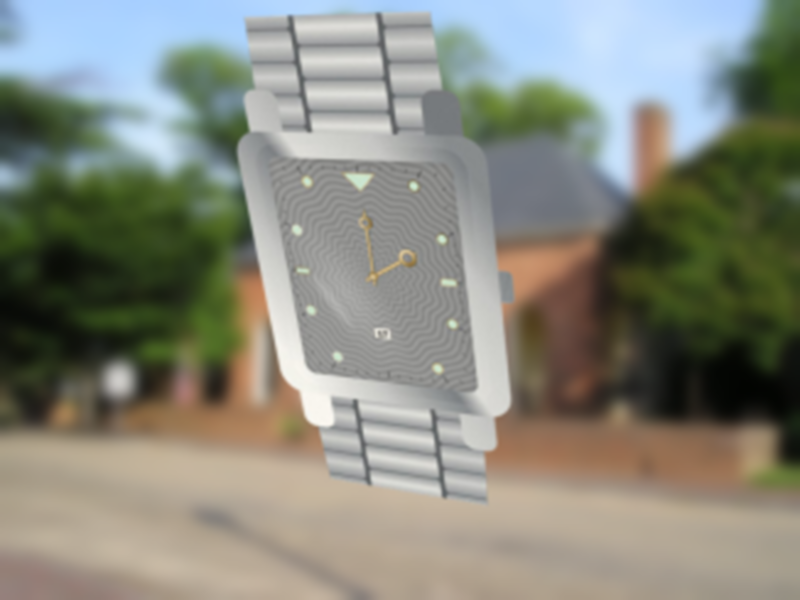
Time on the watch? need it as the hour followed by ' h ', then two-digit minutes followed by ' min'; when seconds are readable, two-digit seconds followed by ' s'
2 h 00 min
